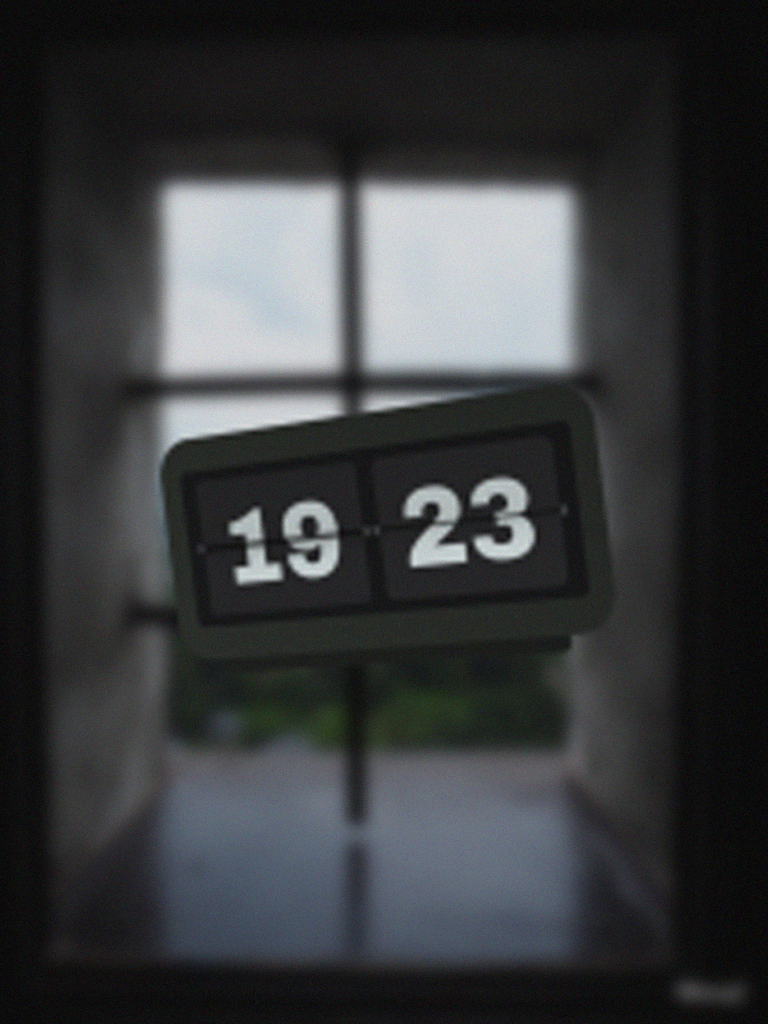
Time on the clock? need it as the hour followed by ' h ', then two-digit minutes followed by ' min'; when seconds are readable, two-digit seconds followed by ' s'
19 h 23 min
